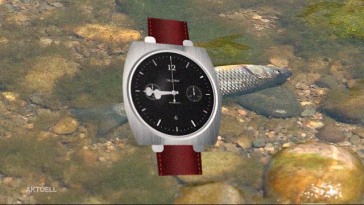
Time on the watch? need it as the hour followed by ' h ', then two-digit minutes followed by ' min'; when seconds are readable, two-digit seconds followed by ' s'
8 h 45 min
